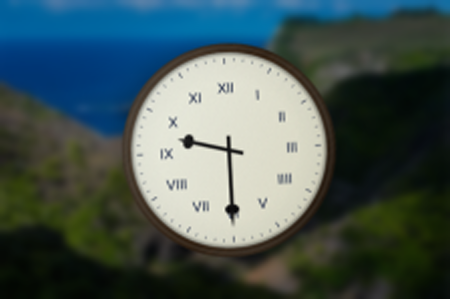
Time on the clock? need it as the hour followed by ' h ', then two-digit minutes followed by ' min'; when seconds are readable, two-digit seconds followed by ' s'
9 h 30 min
